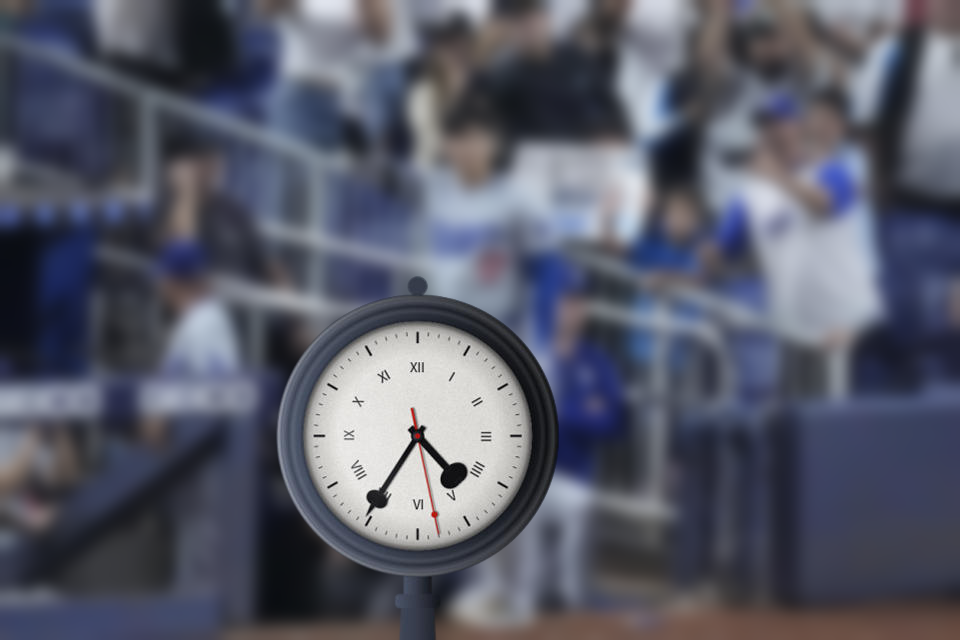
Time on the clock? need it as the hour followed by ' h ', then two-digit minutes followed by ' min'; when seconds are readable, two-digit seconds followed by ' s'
4 h 35 min 28 s
